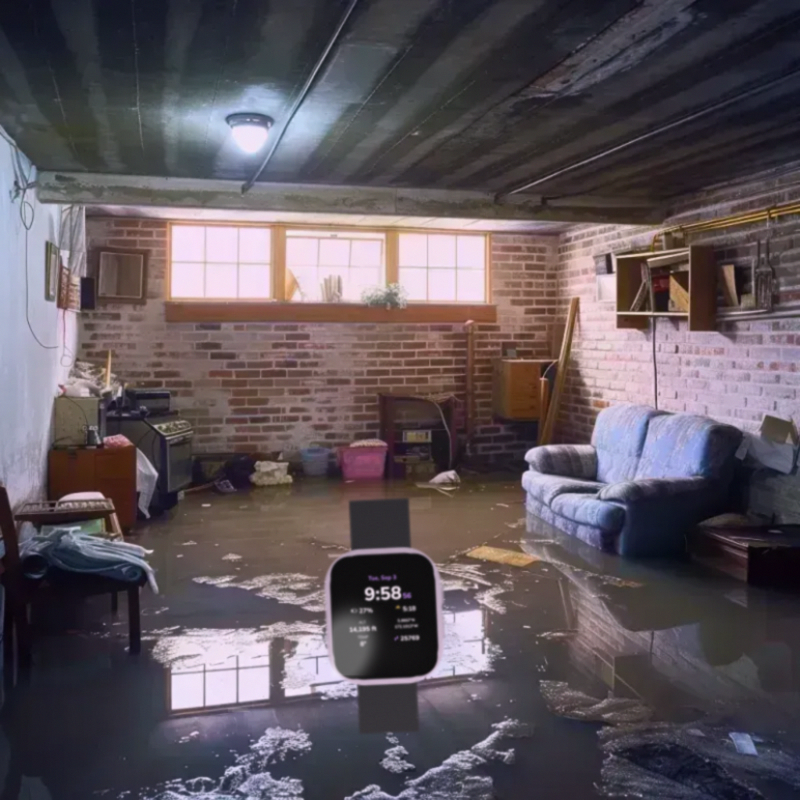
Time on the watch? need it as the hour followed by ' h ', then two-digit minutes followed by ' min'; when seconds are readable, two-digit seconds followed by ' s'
9 h 58 min
